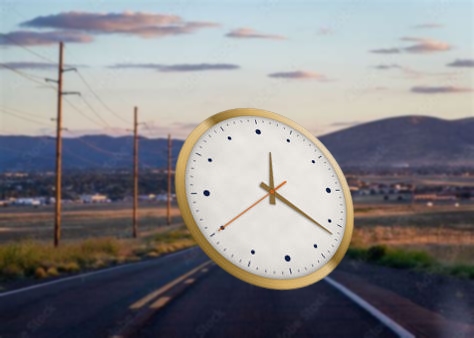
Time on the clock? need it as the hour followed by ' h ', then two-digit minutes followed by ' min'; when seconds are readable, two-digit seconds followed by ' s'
12 h 21 min 40 s
